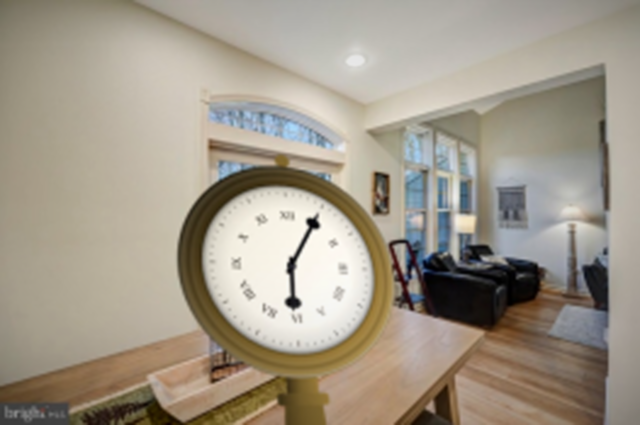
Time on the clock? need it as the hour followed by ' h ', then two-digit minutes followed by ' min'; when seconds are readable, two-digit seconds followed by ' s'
6 h 05 min
